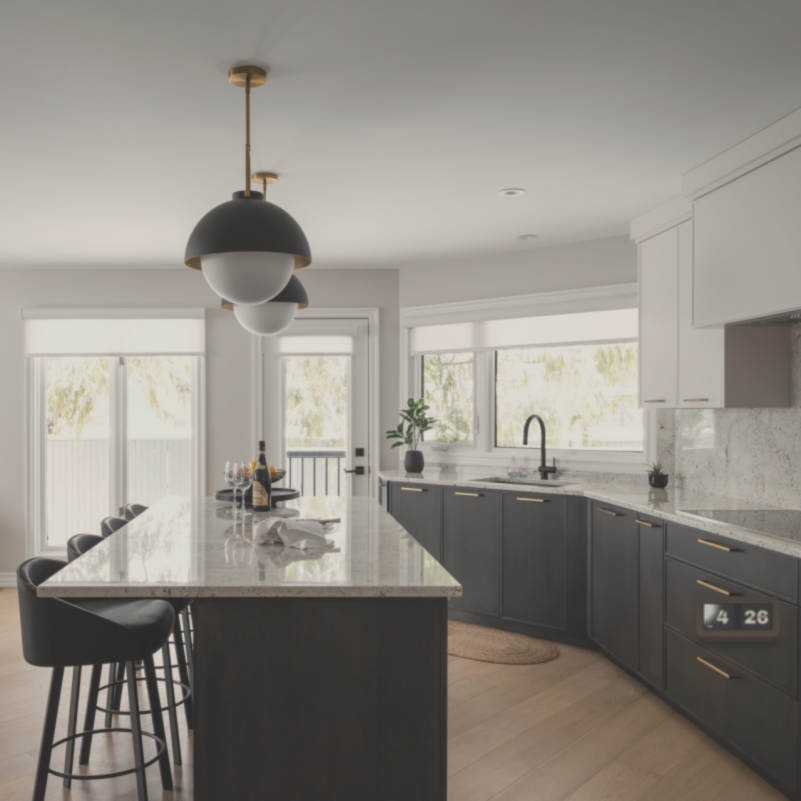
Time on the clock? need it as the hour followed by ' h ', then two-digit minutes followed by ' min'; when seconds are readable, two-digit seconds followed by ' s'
4 h 26 min
